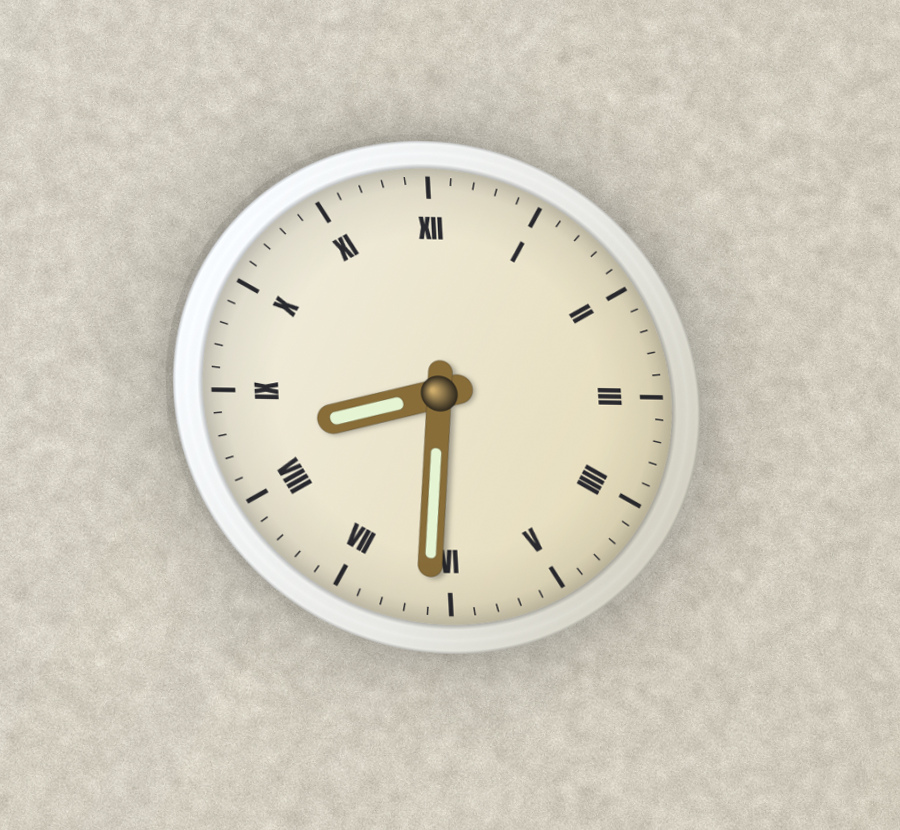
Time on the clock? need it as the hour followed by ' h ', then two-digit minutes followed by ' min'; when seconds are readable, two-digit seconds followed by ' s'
8 h 31 min
